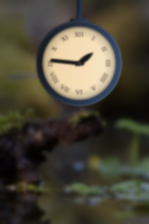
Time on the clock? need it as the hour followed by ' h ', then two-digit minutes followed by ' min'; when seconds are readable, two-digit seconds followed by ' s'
1 h 46 min
